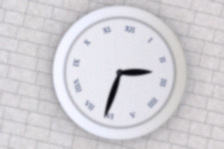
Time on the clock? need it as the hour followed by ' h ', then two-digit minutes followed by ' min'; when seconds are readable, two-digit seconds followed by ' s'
2 h 31 min
